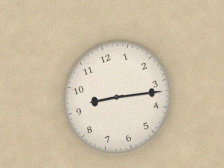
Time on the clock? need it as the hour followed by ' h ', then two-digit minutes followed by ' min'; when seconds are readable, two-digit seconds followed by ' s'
9 h 17 min
